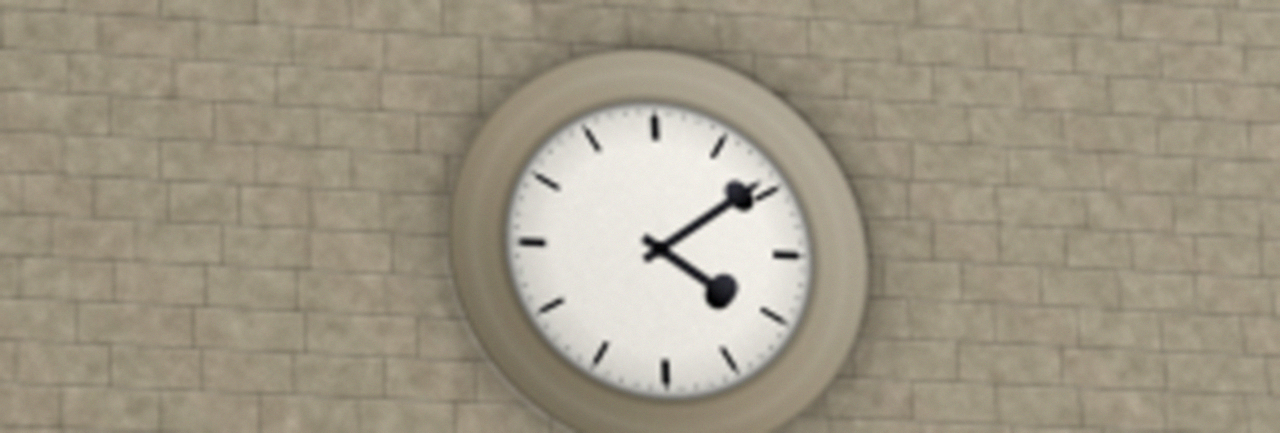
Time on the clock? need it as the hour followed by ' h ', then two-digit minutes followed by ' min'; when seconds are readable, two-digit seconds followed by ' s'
4 h 09 min
